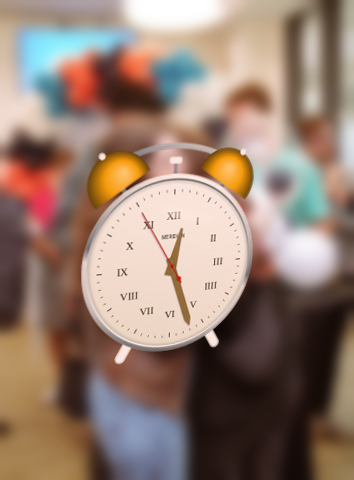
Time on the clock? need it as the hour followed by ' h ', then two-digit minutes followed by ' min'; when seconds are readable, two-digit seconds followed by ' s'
12 h 26 min 55 s
